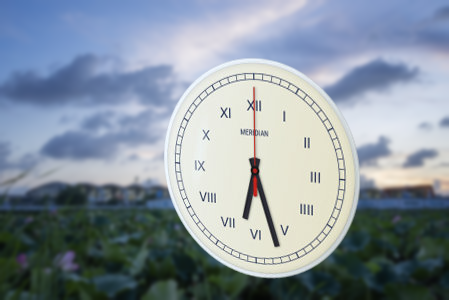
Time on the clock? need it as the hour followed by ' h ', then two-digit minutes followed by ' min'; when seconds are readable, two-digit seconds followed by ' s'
6 h 27 min 00 s
